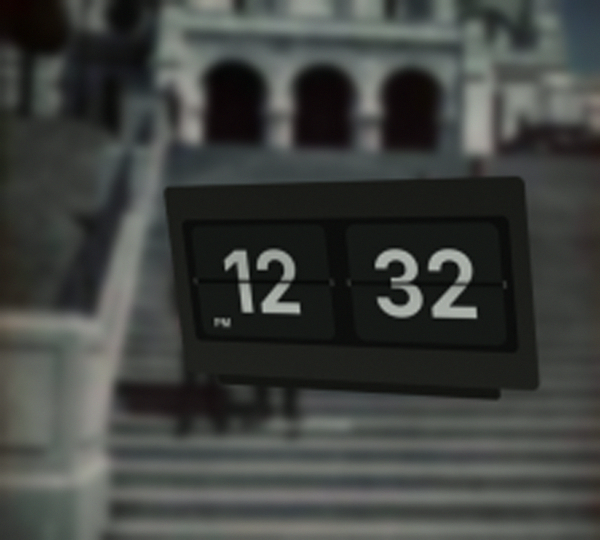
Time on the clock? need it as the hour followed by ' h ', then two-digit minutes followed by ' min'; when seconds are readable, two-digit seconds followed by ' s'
12 h 32 min
